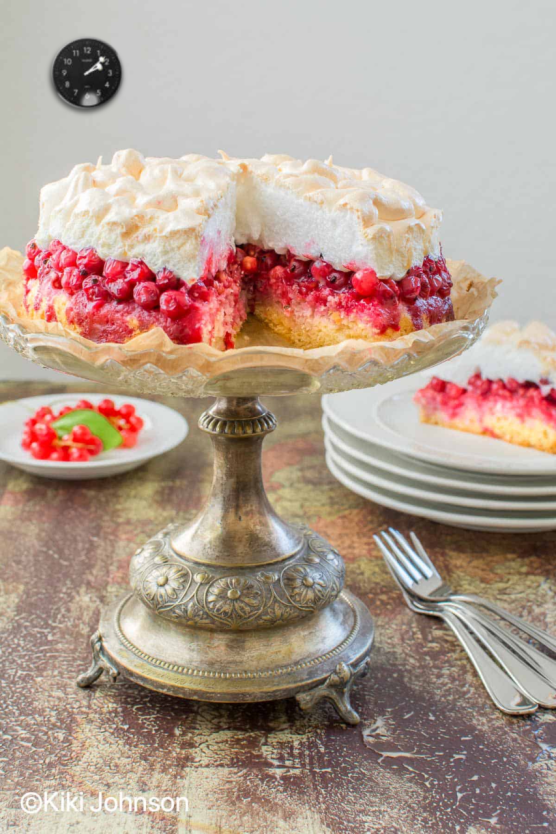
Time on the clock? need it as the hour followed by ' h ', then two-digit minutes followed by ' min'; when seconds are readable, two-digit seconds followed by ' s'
2 h 08 min
